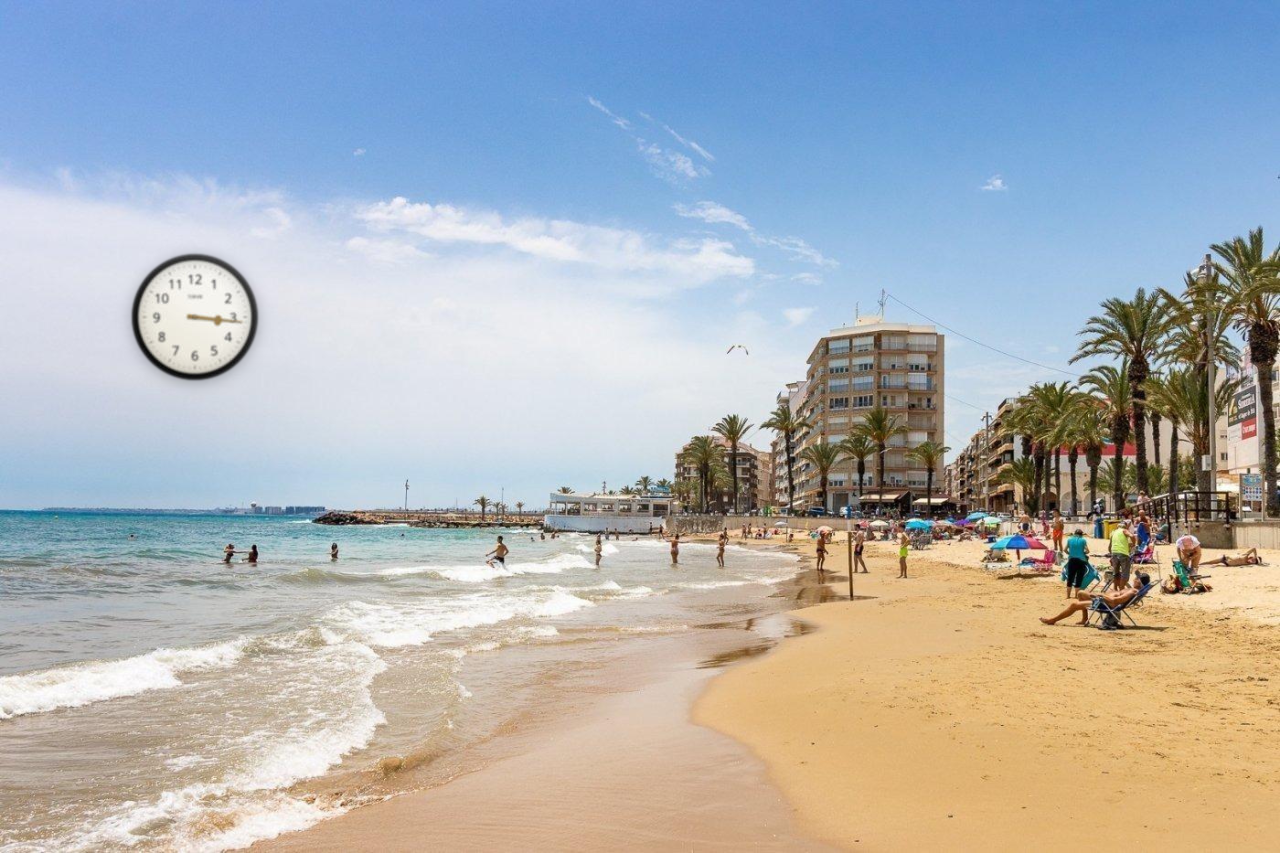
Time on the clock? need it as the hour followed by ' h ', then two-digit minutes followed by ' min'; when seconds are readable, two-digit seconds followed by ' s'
3 h 16 min
